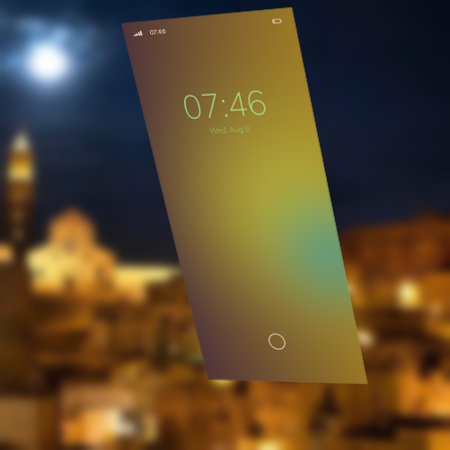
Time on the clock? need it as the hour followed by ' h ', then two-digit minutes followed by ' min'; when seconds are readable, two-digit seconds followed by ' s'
7 h 46 min
